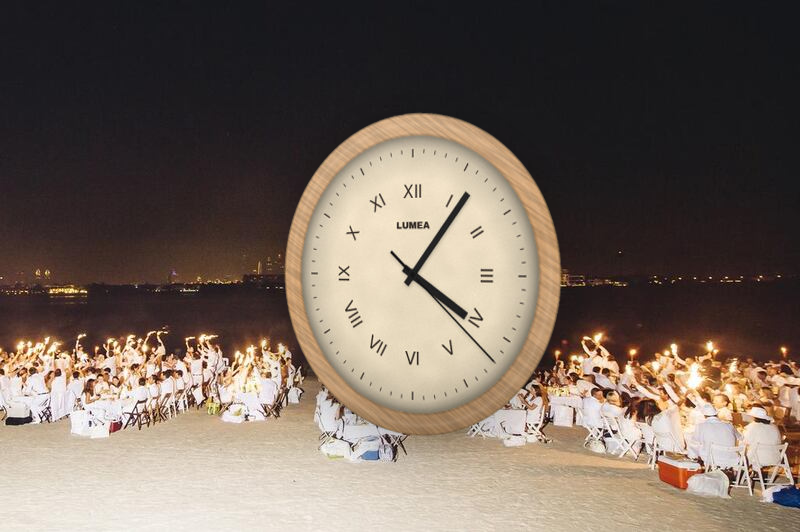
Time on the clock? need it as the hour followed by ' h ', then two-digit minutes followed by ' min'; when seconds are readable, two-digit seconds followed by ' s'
4 h 06 min 22 s
